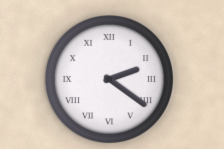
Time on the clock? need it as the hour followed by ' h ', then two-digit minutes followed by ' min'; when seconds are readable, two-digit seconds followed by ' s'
2 h 21 min
